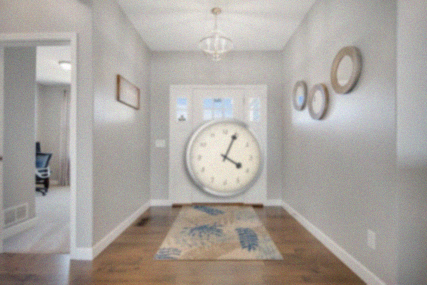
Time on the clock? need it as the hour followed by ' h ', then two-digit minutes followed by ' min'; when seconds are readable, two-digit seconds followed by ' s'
4 h 04 min
